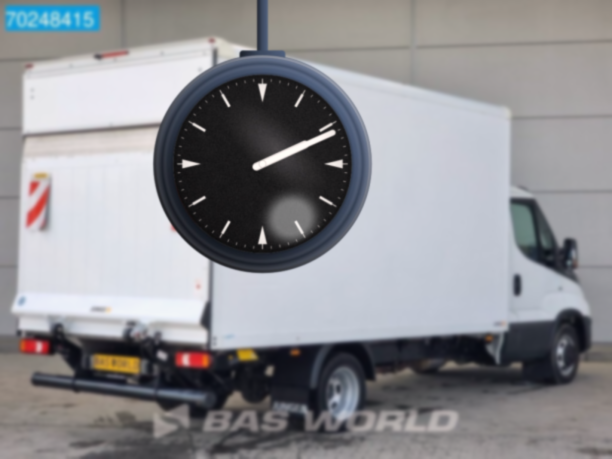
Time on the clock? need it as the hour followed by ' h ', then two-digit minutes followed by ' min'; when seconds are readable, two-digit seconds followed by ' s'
2 h 11 min
